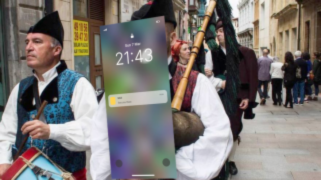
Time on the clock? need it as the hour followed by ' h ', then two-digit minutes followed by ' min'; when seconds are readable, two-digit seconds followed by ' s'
21 h 43 min
